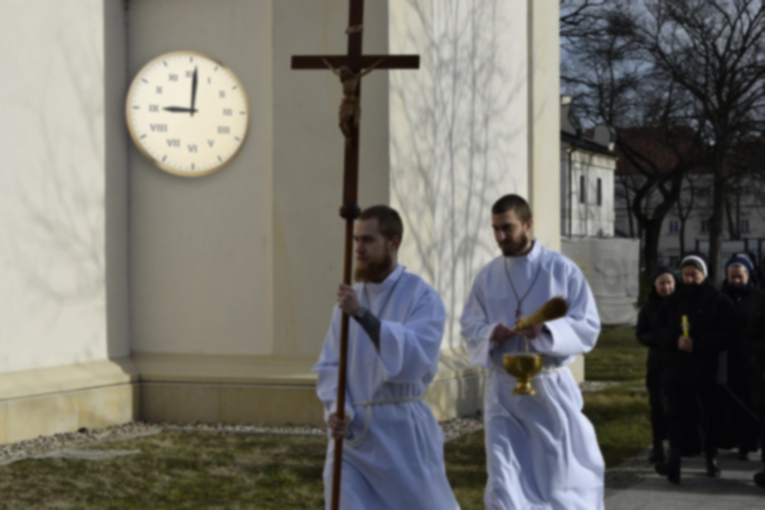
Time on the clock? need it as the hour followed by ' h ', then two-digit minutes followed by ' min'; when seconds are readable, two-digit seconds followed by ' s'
9 h 01 min
